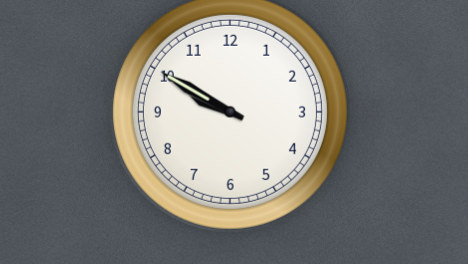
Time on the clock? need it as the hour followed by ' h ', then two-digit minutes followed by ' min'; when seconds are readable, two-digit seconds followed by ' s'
9 h 50 min
